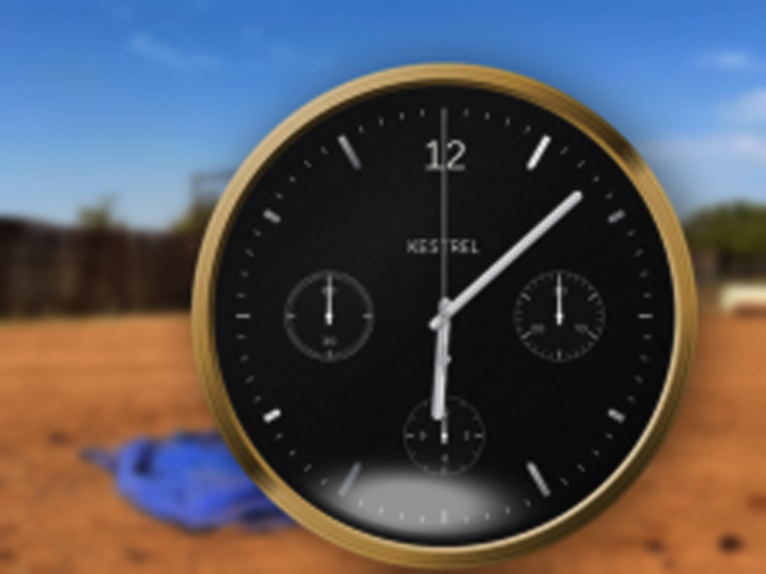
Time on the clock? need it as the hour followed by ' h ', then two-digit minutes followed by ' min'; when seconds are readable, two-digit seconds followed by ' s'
6 h 08 min
